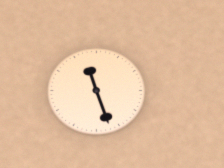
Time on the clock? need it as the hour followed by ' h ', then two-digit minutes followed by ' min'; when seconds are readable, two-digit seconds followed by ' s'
11 h 27 min
